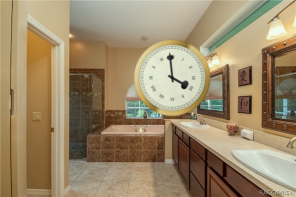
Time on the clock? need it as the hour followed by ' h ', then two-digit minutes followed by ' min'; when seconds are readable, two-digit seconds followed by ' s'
3 h 59 min
